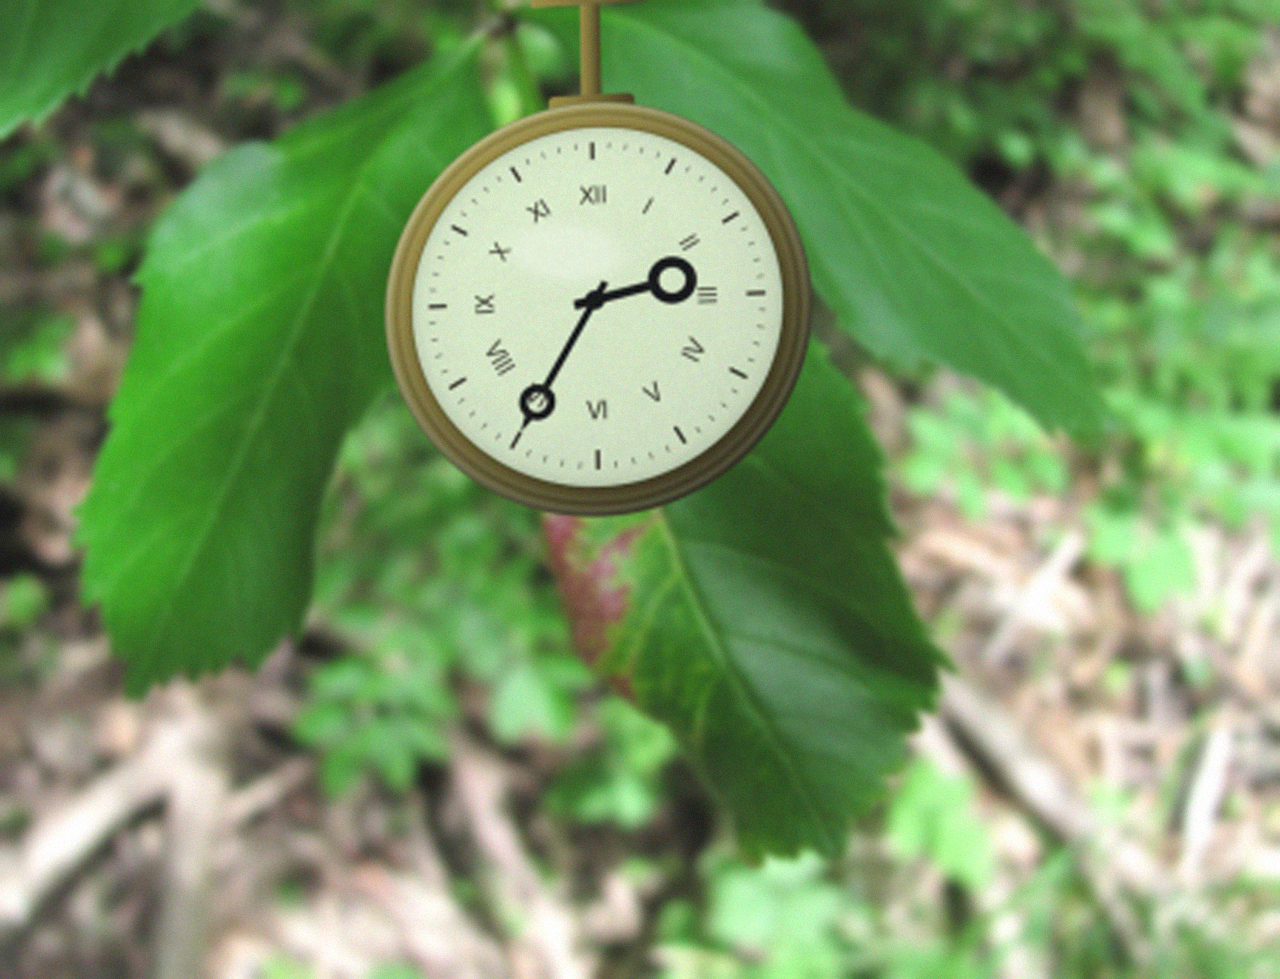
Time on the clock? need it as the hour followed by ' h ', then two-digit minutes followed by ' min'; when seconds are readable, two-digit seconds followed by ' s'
2 h 35 min
